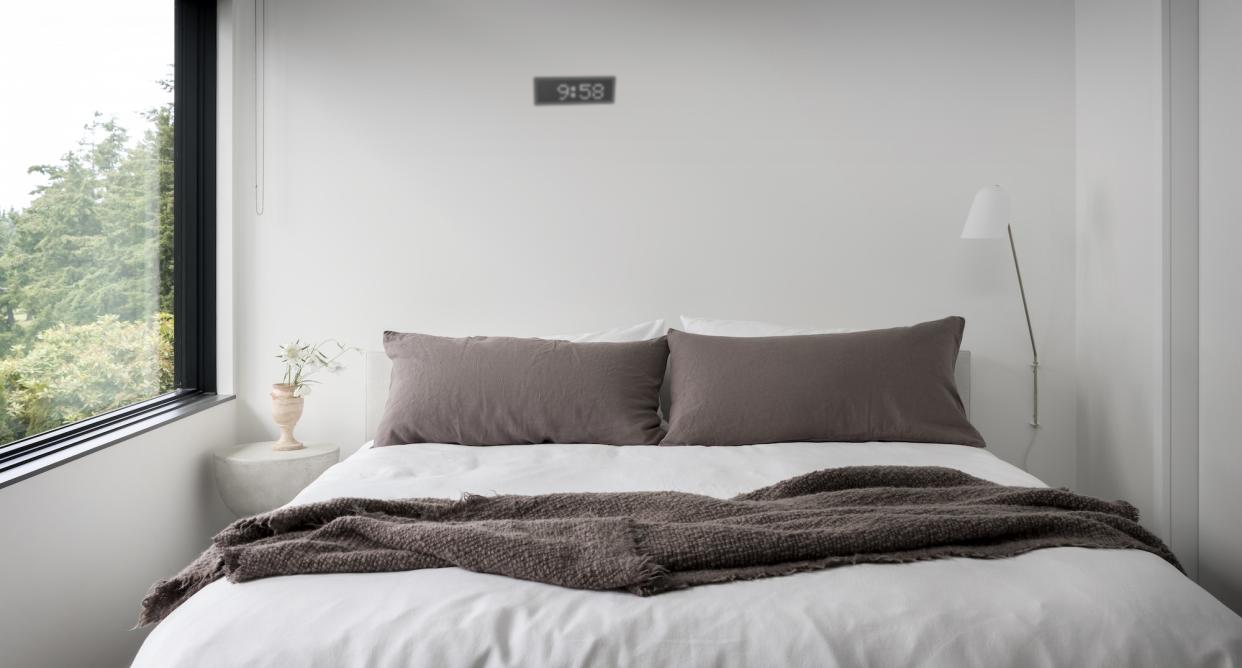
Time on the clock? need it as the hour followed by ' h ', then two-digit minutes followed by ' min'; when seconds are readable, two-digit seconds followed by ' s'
9 h 58 min
